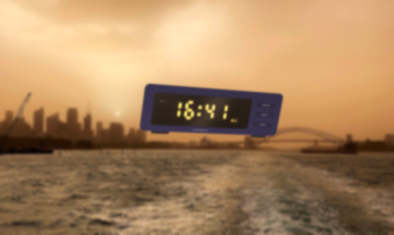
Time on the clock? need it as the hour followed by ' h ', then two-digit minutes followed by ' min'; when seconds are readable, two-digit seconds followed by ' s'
16 h 41 min
